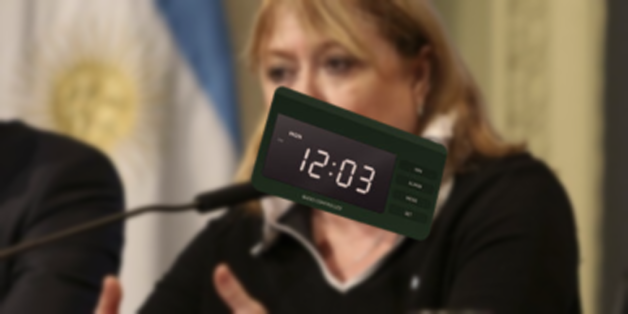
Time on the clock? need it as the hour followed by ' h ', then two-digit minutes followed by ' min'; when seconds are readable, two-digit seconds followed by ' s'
12 h 03 min
